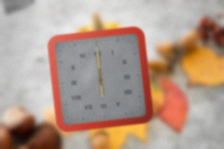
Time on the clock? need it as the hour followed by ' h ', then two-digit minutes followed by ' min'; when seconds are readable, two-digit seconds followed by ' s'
6 h 00 min
